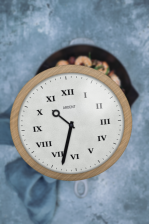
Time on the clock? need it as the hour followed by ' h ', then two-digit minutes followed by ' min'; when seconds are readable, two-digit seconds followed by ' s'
10 h 33 min
